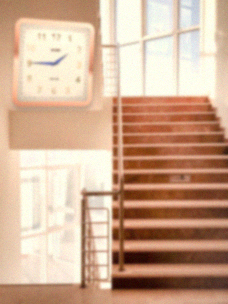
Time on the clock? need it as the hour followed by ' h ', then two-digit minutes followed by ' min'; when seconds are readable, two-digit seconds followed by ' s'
1 h 45 min
